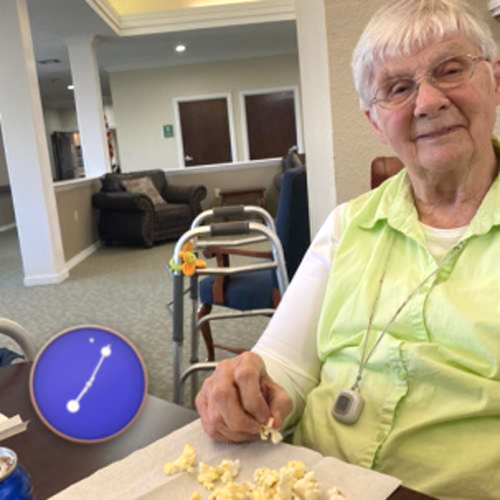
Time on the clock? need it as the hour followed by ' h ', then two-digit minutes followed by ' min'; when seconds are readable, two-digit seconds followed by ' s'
7 h 04 min
